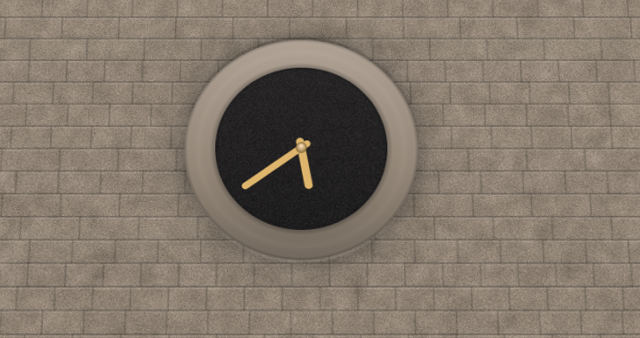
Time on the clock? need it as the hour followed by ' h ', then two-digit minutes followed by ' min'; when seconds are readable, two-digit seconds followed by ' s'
5 h 39 min
